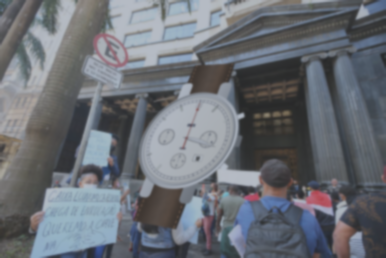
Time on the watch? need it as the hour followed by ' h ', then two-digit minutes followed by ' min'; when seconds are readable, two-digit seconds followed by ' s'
3 h 17 min
